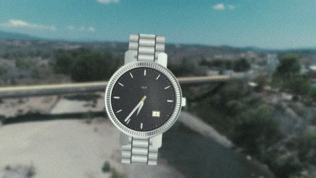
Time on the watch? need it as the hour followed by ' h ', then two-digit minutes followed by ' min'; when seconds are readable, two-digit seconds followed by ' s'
6 h 36 min
